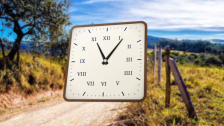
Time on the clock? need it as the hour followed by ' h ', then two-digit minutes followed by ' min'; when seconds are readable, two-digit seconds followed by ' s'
11 h 06 min
